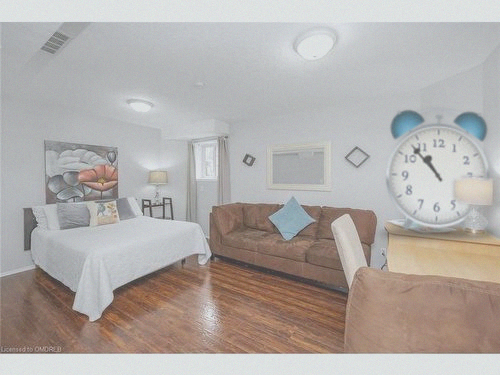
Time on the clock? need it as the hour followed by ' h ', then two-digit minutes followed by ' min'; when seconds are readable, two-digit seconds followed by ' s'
10 h 53 min
